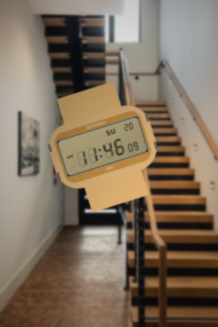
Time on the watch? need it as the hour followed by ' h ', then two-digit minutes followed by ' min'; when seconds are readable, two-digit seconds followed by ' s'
11 h 46 min
